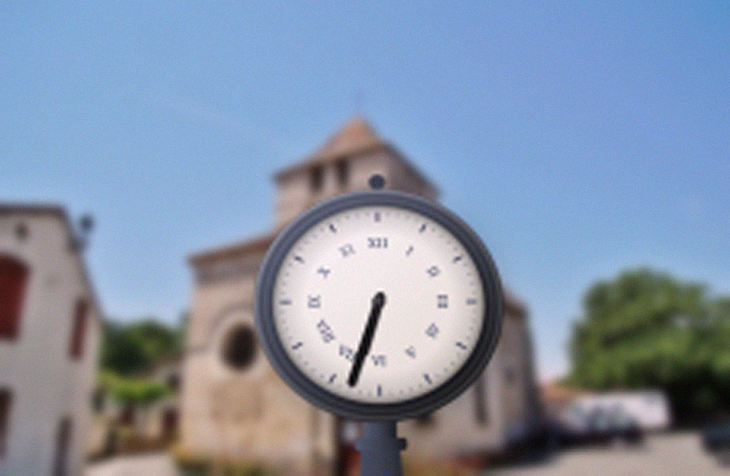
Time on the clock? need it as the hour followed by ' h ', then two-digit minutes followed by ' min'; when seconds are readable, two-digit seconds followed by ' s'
6 h 33 min
